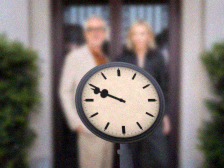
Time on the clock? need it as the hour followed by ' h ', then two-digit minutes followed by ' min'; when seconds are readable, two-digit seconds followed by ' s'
9 h 49 min
